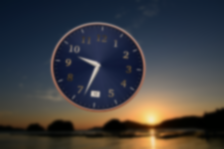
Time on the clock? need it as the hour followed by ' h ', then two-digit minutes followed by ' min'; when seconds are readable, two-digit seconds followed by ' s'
9 h 33 min
